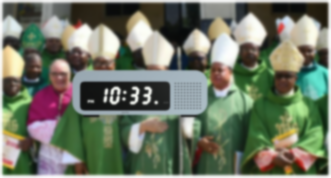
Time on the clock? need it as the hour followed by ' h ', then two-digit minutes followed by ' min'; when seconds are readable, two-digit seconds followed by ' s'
10 h 33 min
